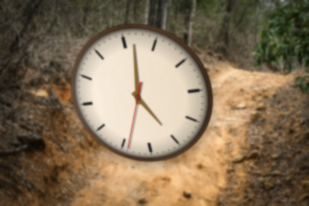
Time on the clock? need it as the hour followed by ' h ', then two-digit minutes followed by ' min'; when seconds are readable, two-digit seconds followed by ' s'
5 h 01 min 34 s
